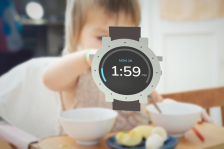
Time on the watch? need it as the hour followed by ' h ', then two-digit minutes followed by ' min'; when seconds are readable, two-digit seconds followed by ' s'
1 h 59 min
